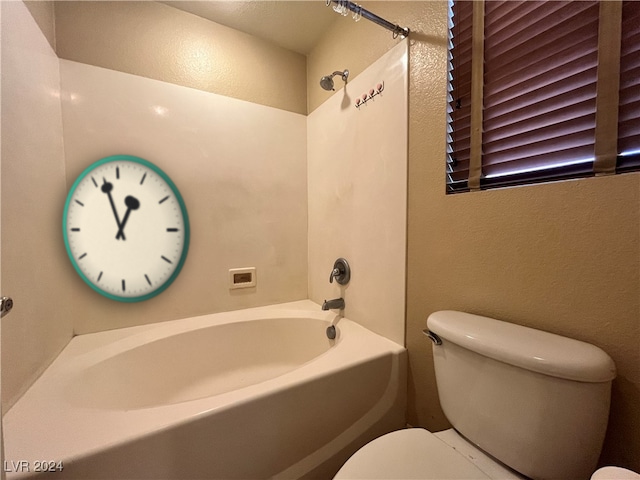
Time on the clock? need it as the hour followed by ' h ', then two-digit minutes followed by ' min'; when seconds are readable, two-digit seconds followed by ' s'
12 h 57 min
